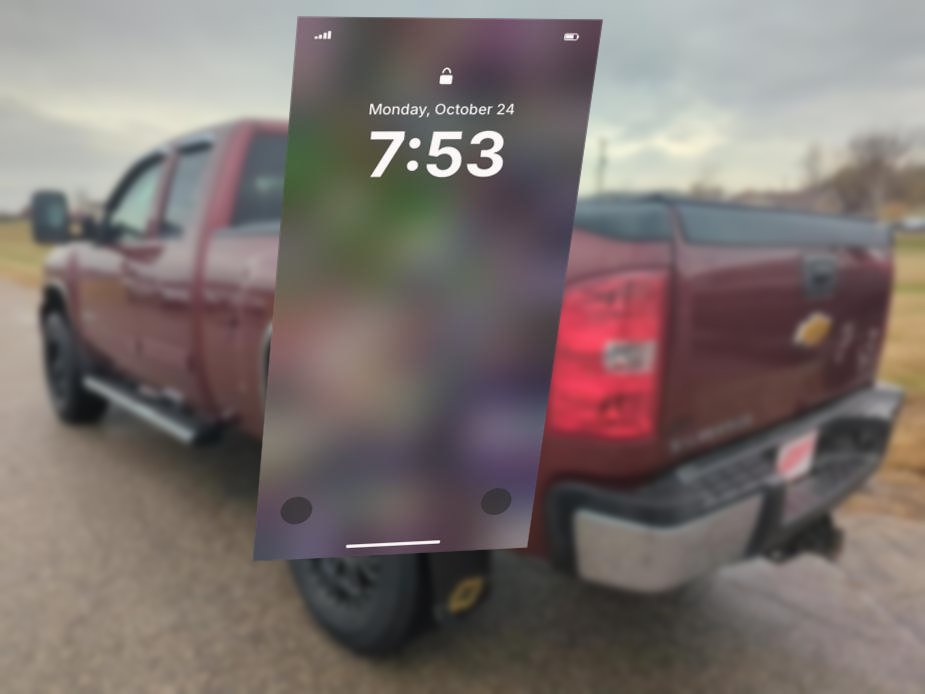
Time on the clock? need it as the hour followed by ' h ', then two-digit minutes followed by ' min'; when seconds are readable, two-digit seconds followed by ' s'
7 h 53 min
